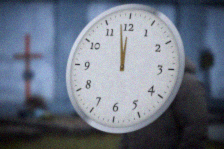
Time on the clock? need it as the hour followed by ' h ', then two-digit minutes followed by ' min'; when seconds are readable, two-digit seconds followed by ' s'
11 h 58 min
